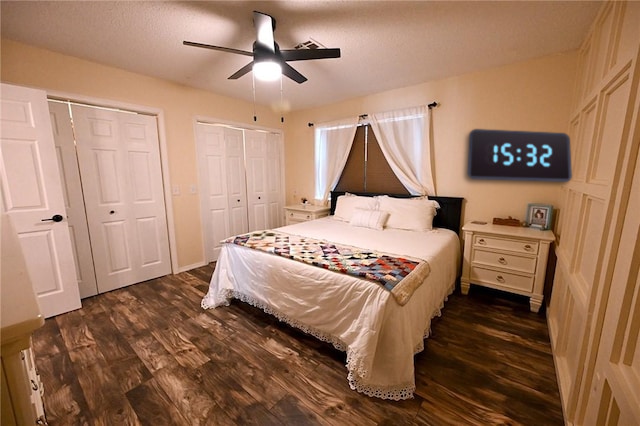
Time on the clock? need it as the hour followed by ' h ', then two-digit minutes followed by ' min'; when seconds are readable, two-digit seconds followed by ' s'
15 h 32 min
